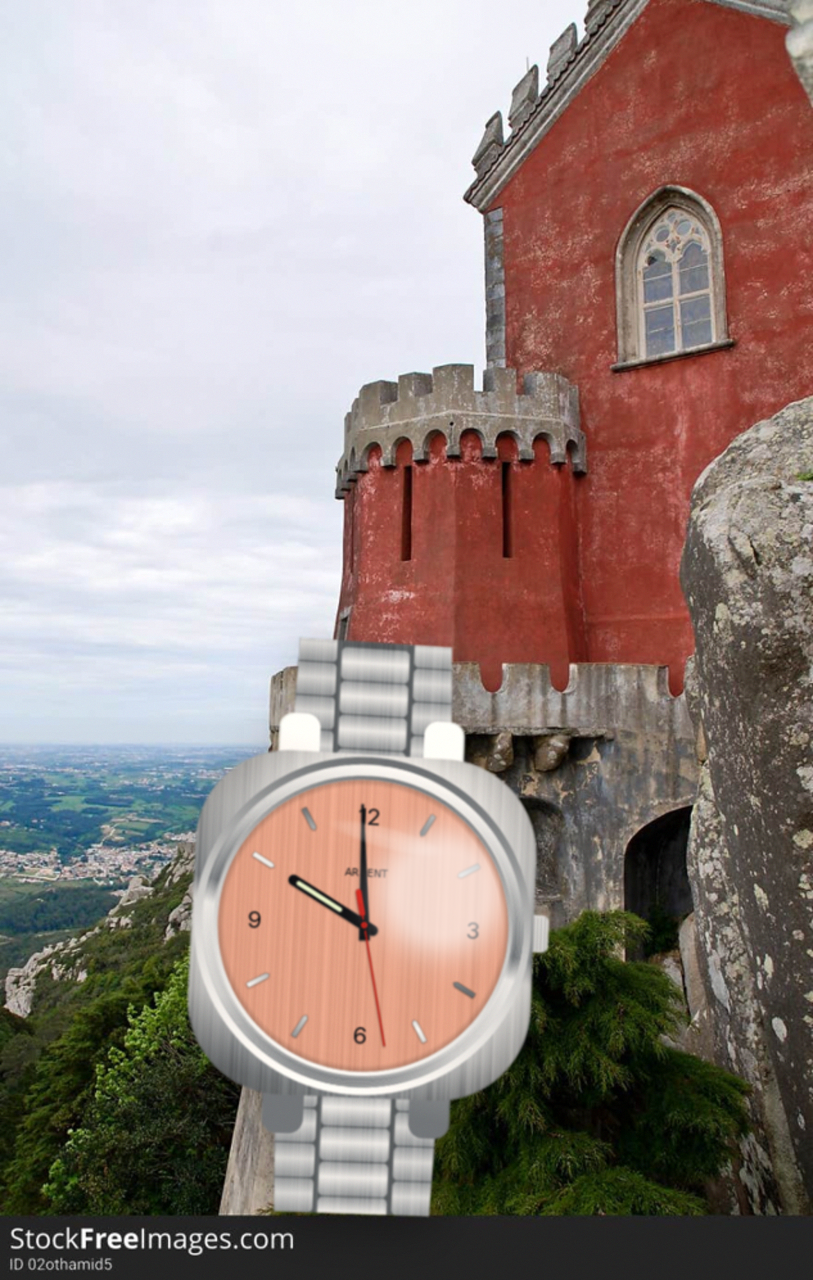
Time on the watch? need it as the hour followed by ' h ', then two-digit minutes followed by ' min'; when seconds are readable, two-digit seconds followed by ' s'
9 h 59 min 28 s
